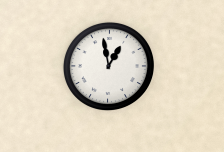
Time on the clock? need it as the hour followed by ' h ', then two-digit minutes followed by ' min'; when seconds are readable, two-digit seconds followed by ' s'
12 h 58 min
